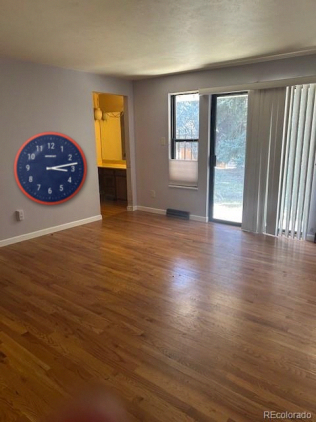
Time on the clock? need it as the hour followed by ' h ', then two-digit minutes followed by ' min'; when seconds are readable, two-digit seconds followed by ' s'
3 h 13 min
